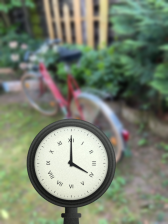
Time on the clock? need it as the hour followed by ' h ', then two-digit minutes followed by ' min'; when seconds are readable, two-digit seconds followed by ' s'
4 h 00 min
